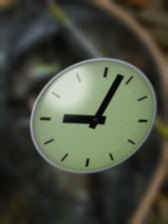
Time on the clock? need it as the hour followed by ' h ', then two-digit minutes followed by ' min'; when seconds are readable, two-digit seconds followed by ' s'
9 h 03 min
